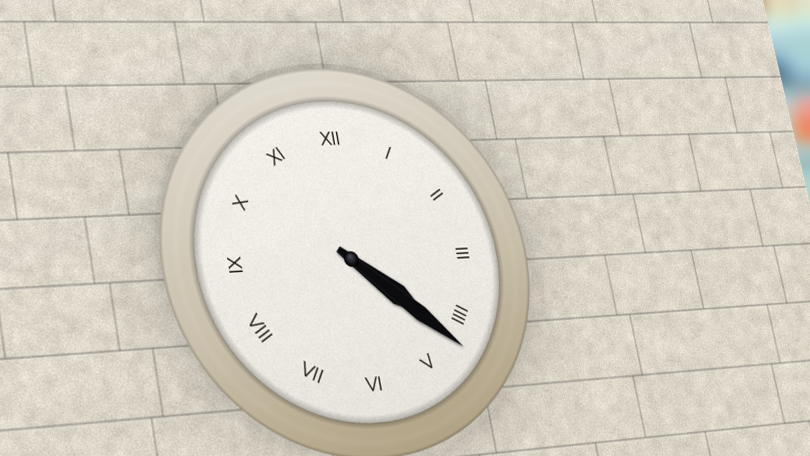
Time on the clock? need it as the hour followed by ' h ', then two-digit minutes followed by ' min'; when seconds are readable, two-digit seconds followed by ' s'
4 h 22 min
